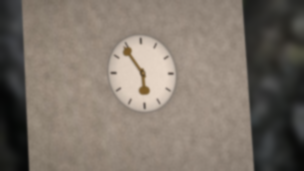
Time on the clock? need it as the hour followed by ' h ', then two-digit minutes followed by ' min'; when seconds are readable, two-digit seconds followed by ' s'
5 h 54 min
